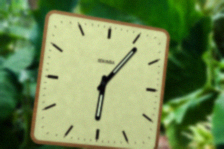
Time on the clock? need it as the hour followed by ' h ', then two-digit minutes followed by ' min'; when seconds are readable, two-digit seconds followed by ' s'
6 h 06 min
